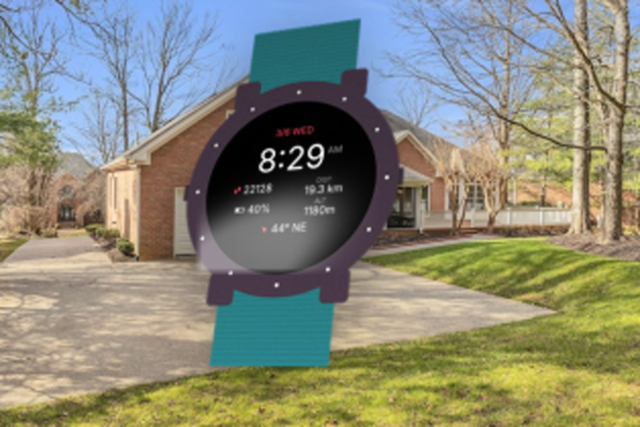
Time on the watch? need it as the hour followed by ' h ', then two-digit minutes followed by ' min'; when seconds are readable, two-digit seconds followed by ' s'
8 h 29 min
